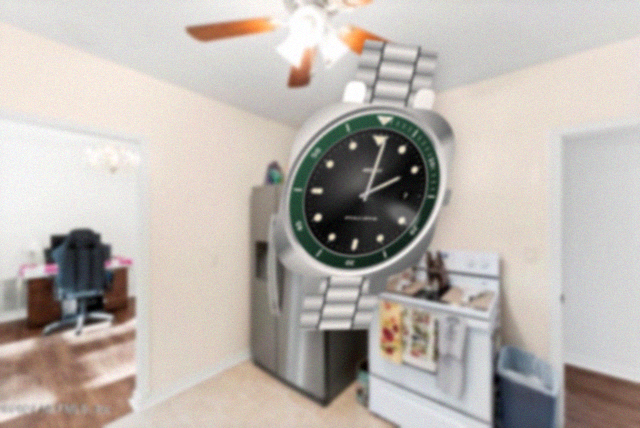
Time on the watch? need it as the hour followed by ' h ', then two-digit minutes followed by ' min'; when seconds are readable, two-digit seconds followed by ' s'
2 h 01 min
